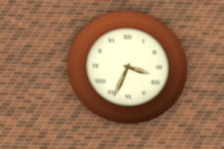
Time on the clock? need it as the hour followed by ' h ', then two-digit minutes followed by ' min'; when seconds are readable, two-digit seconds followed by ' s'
3 h 34 min
